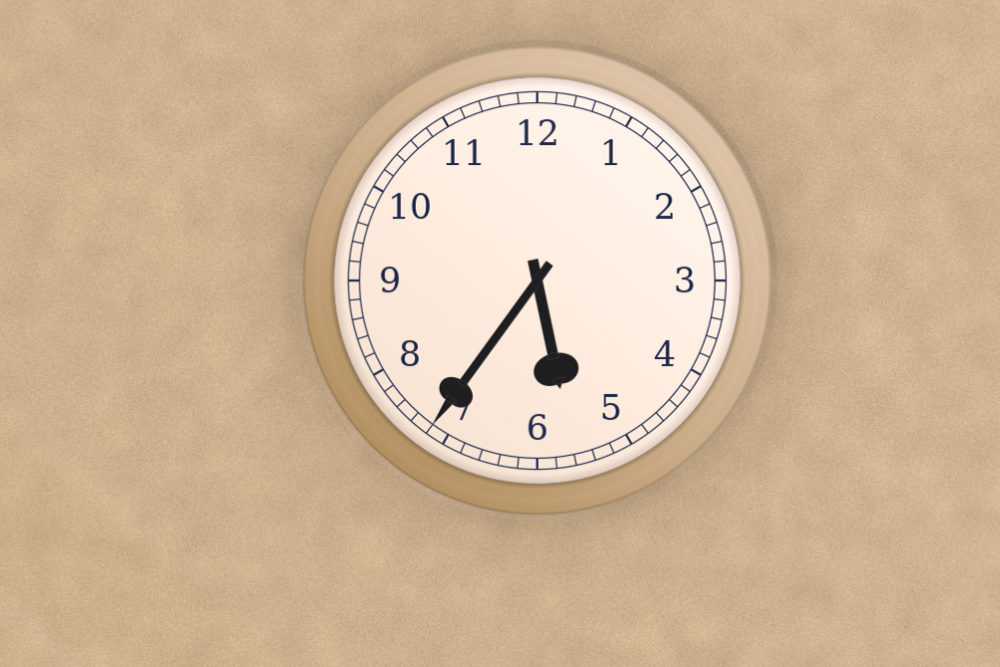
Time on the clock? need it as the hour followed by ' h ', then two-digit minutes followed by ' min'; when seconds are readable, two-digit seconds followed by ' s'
5 h 36 min
